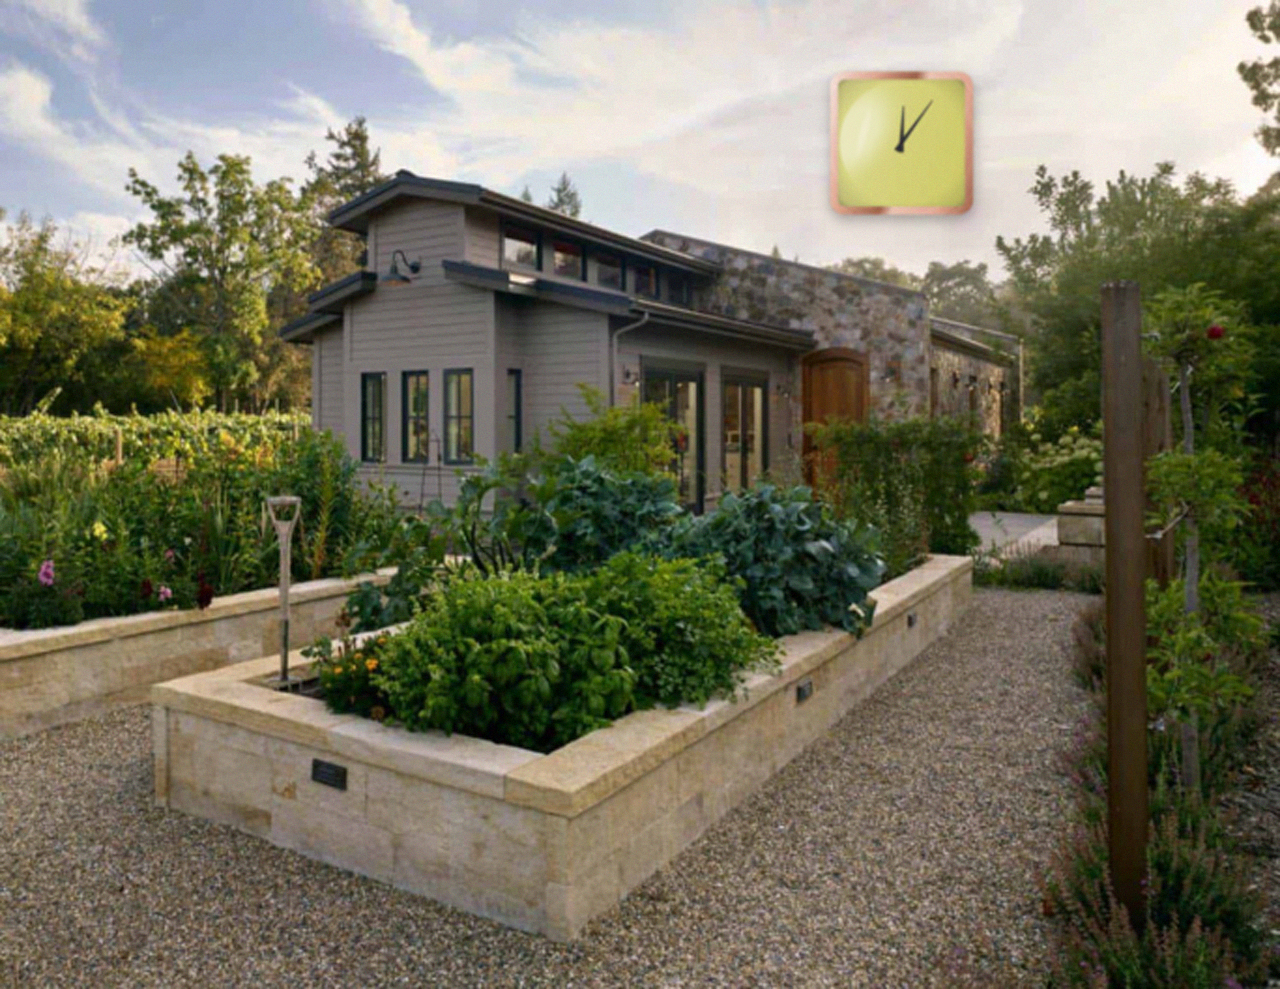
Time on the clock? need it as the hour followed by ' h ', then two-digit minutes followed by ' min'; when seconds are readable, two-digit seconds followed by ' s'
12 h 06 min
